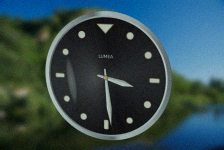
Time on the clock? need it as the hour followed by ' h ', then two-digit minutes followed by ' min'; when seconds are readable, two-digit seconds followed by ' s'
3 h 29 min
